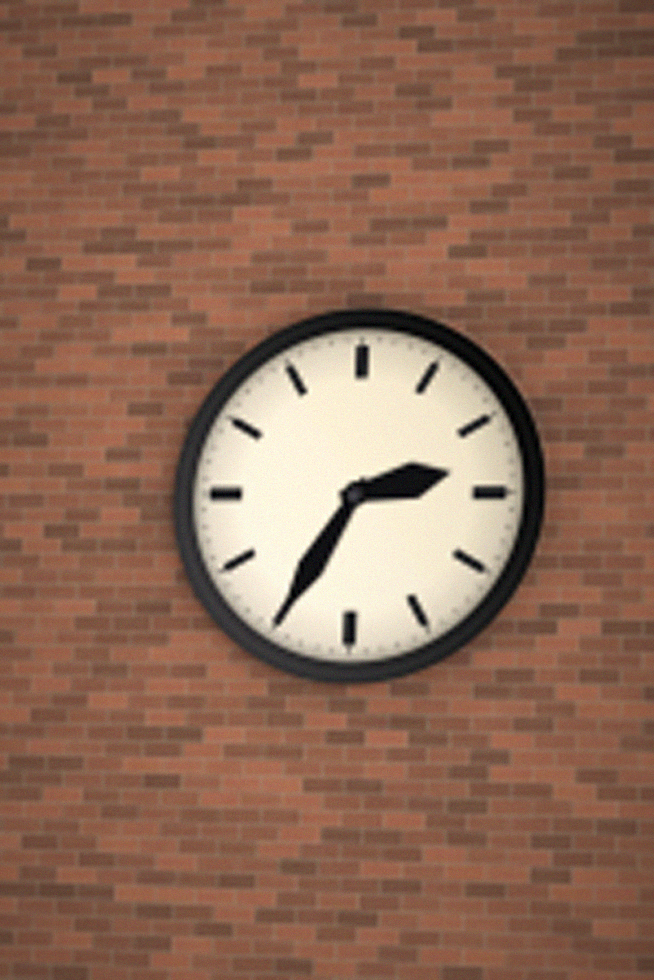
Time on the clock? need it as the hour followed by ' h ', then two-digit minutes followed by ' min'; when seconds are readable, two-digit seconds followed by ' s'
2 h 35 min
